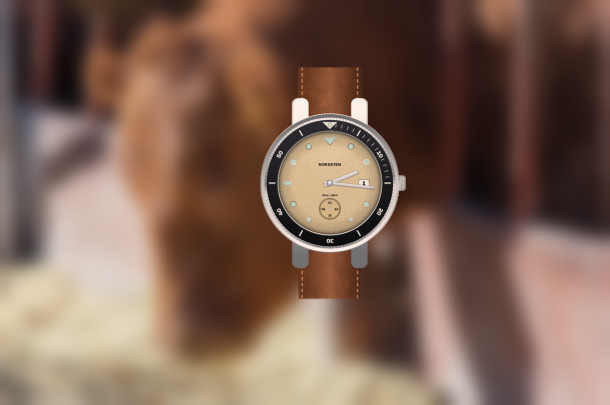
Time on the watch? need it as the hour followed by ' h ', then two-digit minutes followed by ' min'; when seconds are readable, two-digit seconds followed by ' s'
2 h 16 min
